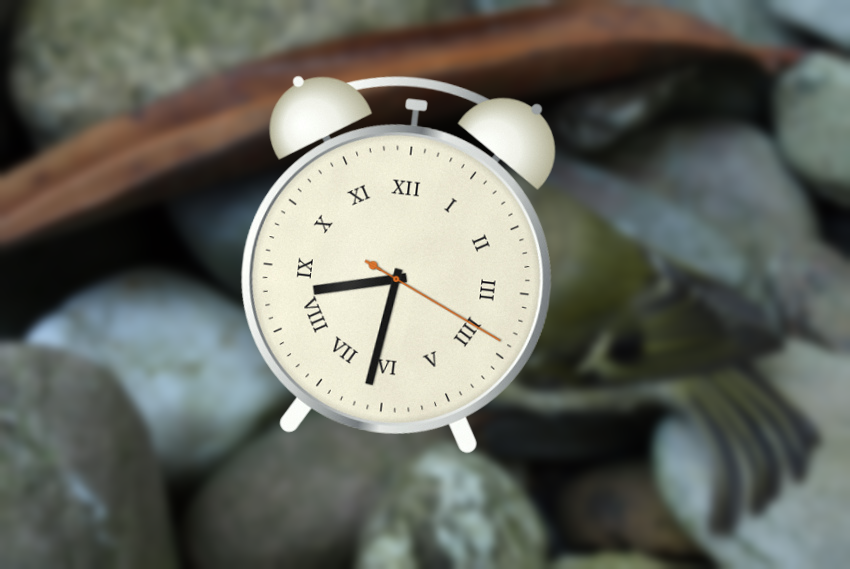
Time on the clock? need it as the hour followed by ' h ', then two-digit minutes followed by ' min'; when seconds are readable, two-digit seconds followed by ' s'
8 h 31 min 19 s
